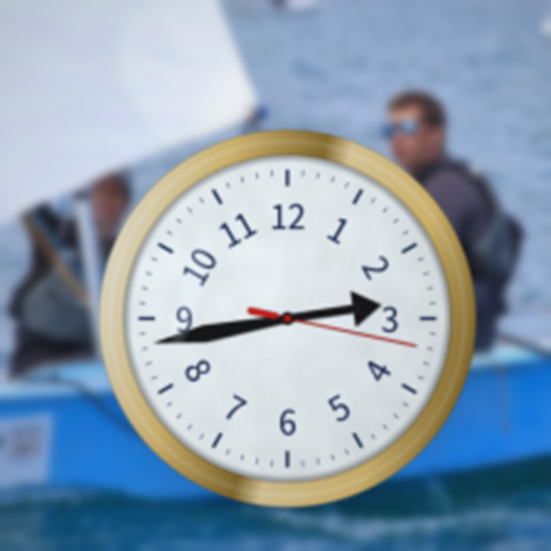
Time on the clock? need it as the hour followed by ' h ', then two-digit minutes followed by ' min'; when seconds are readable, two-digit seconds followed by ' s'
2 h 43 min 17 s
